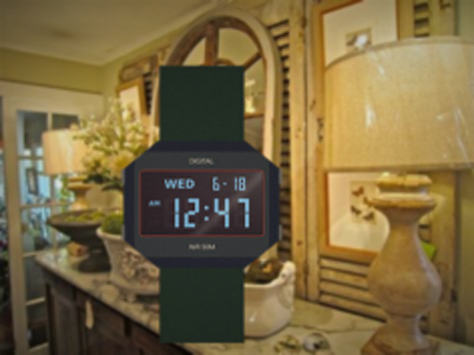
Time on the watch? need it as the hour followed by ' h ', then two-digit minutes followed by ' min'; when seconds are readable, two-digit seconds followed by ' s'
12 h 47 min
